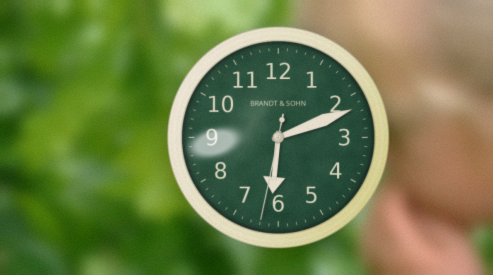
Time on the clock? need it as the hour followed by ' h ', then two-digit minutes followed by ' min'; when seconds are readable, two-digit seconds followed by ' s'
6 h 11 min 32 s
